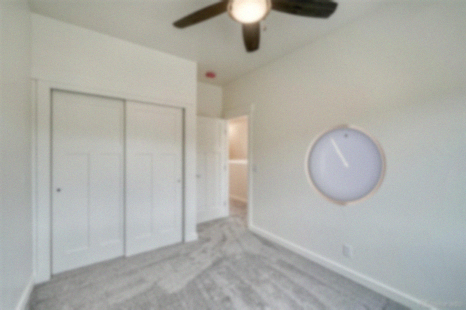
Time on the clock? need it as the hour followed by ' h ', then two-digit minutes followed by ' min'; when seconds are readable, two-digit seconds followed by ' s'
10 h 55 min
